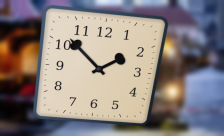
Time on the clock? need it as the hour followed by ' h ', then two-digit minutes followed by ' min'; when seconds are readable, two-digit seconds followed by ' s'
1 h 52 min
